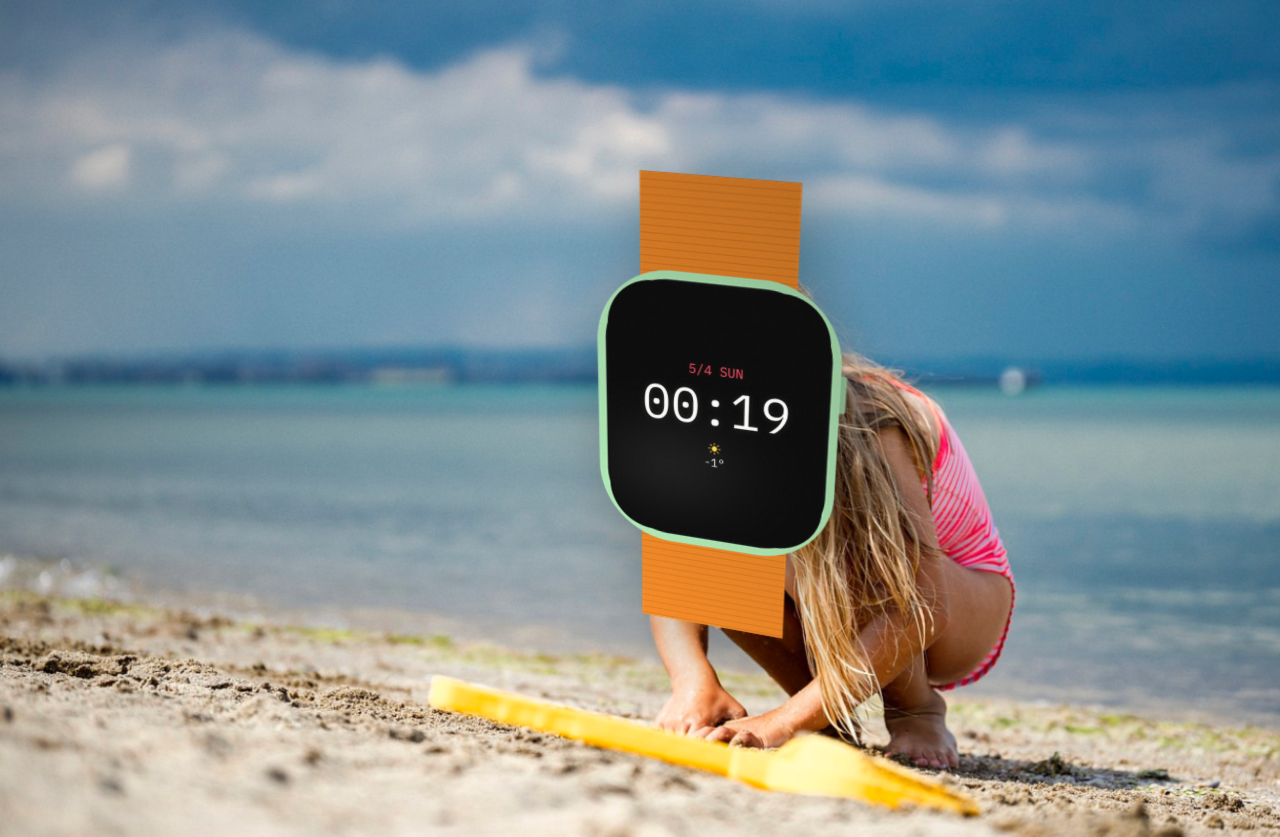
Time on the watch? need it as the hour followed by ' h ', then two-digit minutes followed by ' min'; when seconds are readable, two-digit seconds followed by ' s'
0 h 19 min
